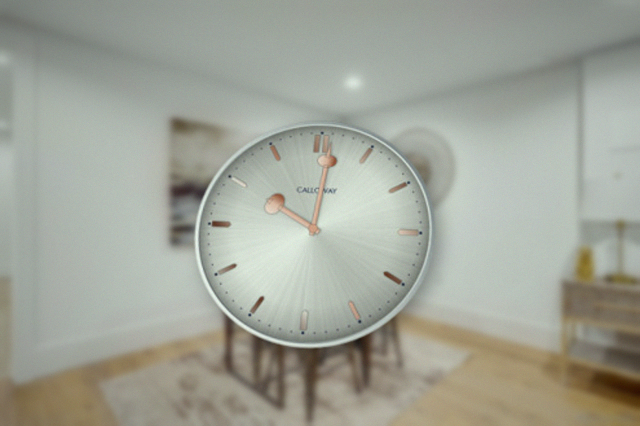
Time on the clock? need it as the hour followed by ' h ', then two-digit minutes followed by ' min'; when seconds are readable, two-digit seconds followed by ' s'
10 h 01 min
